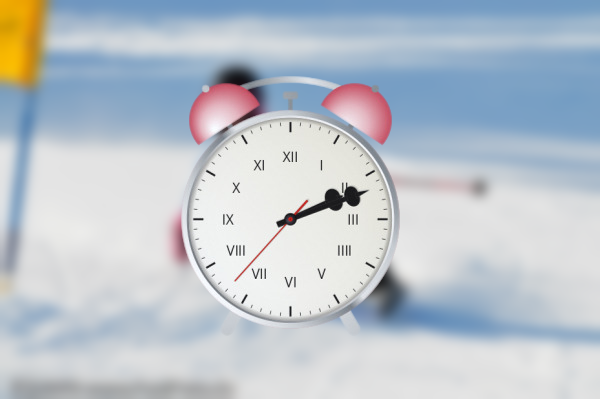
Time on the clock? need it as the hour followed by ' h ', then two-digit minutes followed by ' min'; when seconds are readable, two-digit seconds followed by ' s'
2 h 11 min 37 s
